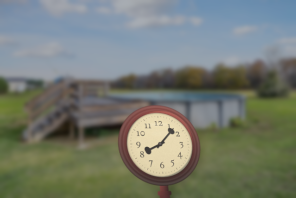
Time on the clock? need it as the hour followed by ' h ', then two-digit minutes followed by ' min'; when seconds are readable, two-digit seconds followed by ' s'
8 h 07 min
